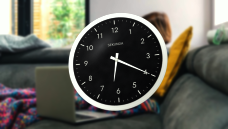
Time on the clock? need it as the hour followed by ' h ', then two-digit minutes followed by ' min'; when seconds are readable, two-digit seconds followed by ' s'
6 h 20 min
